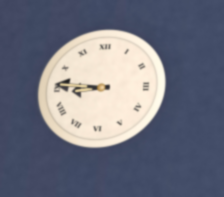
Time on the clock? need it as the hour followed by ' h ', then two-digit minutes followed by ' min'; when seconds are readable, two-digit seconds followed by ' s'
8 h 46 min
